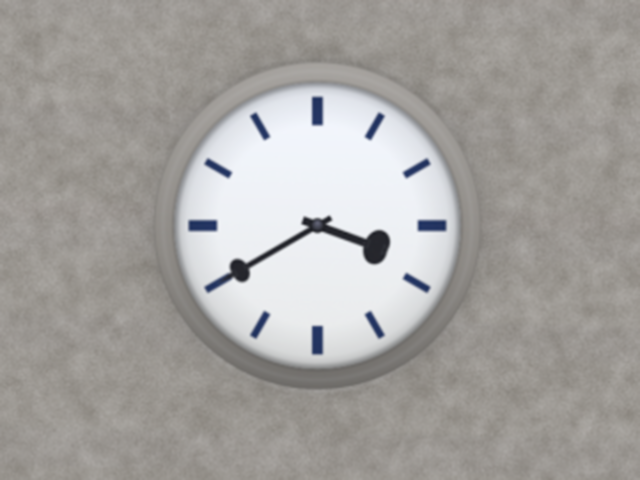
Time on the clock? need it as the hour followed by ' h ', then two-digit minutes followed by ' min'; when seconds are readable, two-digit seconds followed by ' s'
3 h 40 min
